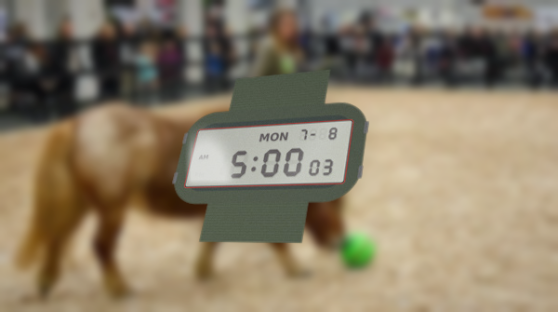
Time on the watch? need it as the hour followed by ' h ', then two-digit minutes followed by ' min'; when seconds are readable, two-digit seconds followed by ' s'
5 h 00 min 03 s
